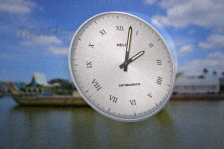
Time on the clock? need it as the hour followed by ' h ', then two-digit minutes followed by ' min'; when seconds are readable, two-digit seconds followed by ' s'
2 h 03 min
